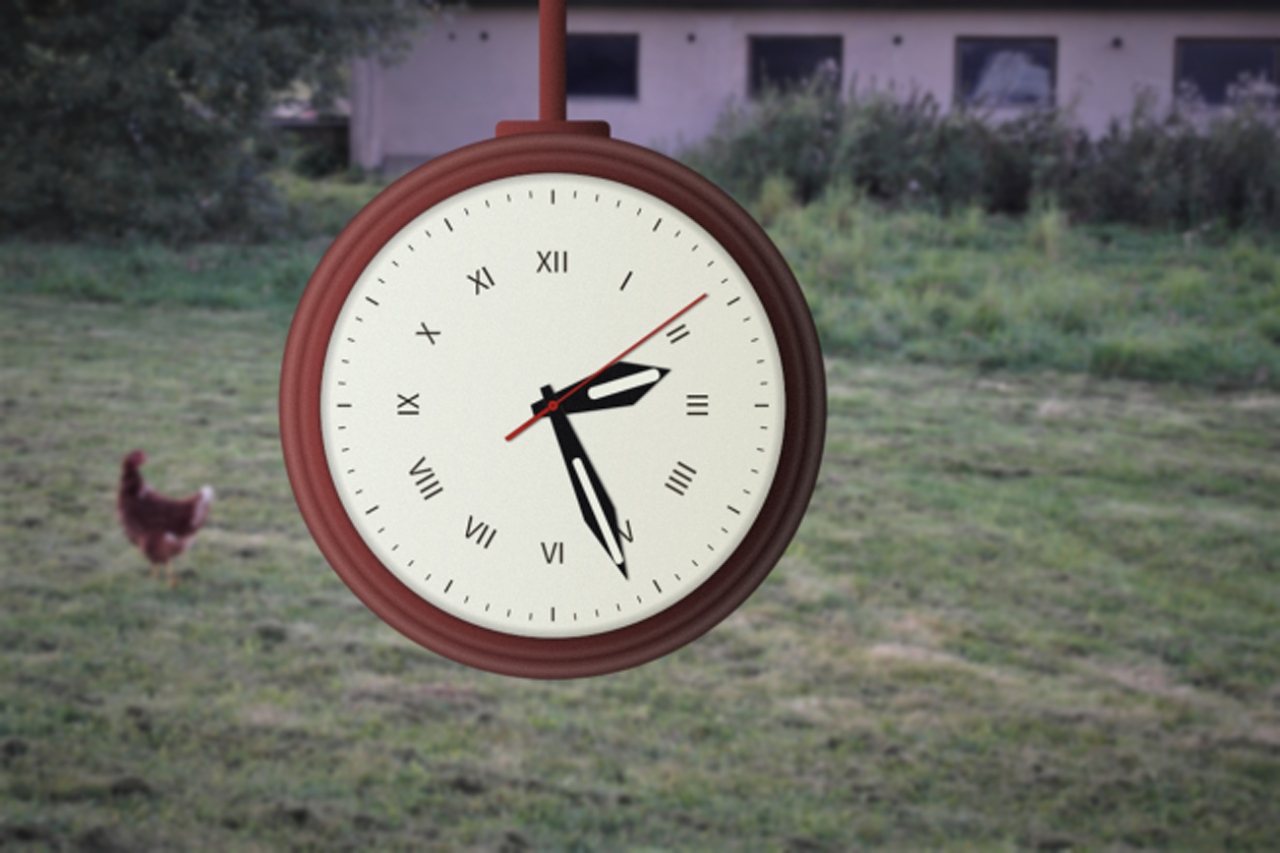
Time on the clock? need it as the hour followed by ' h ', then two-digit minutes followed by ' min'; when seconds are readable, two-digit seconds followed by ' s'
2 h 26 min 09 s
